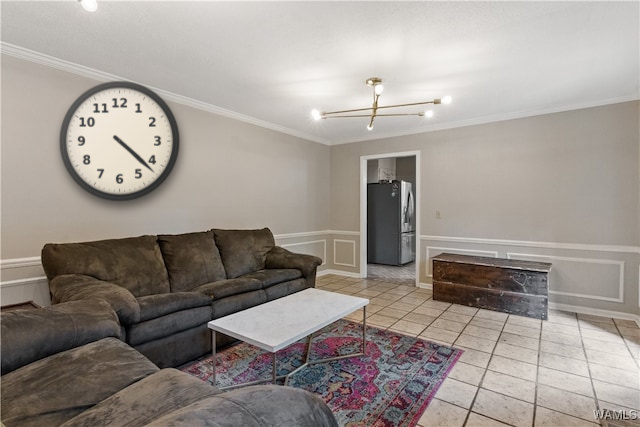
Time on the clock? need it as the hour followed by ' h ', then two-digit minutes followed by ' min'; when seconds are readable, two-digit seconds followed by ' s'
4 h 22 min
